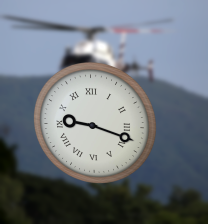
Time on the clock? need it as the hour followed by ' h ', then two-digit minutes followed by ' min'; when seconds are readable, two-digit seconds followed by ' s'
9 h 18 min
